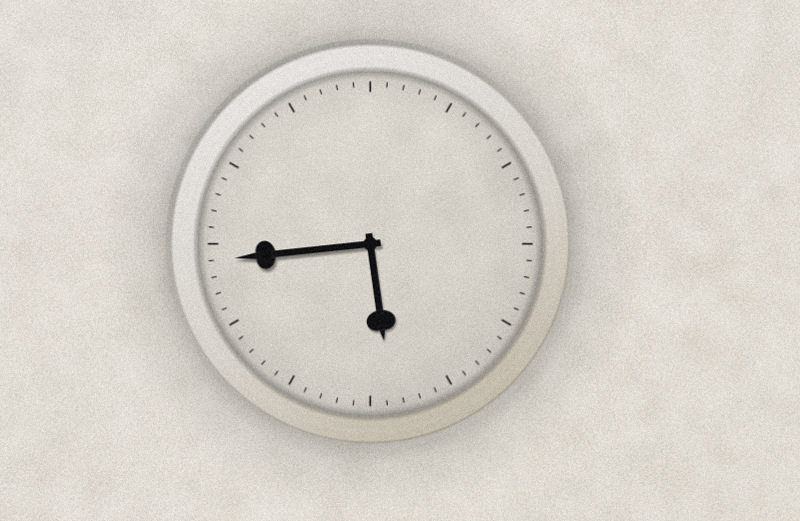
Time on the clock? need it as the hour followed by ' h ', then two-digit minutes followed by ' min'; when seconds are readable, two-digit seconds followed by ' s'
5 h 44 min
